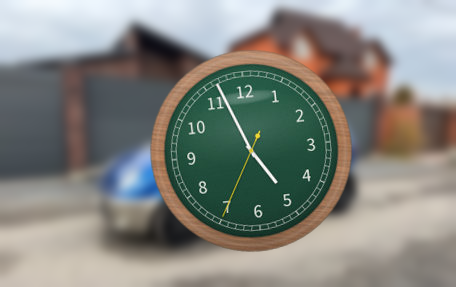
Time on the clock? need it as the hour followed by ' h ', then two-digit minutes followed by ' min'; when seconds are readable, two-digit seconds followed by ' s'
4 h 56 min 35 s
